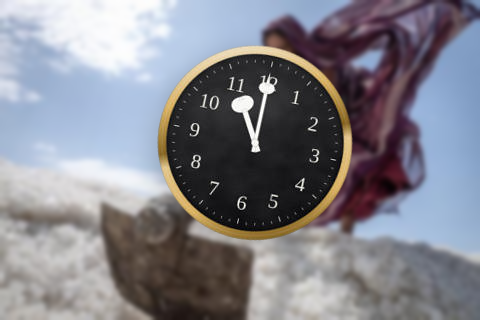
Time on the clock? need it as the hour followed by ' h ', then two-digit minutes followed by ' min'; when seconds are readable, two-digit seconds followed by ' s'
11 h 00 min
